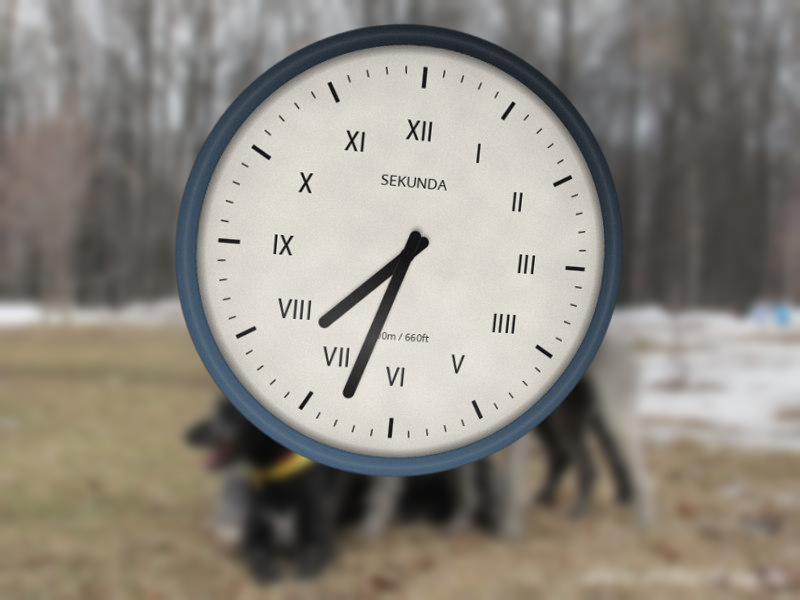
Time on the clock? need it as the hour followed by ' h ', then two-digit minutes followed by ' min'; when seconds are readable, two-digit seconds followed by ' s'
7 h 33 min
